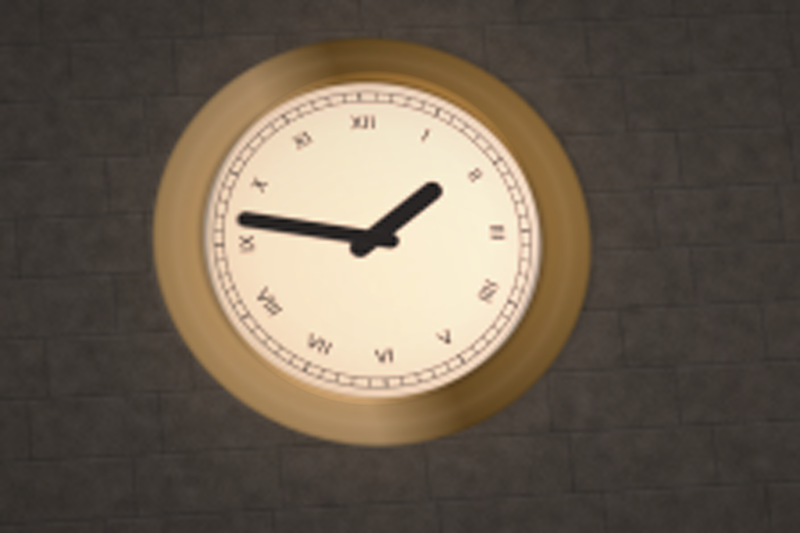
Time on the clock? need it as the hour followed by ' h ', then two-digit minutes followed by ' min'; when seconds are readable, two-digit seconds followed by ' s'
1 h 47 min
